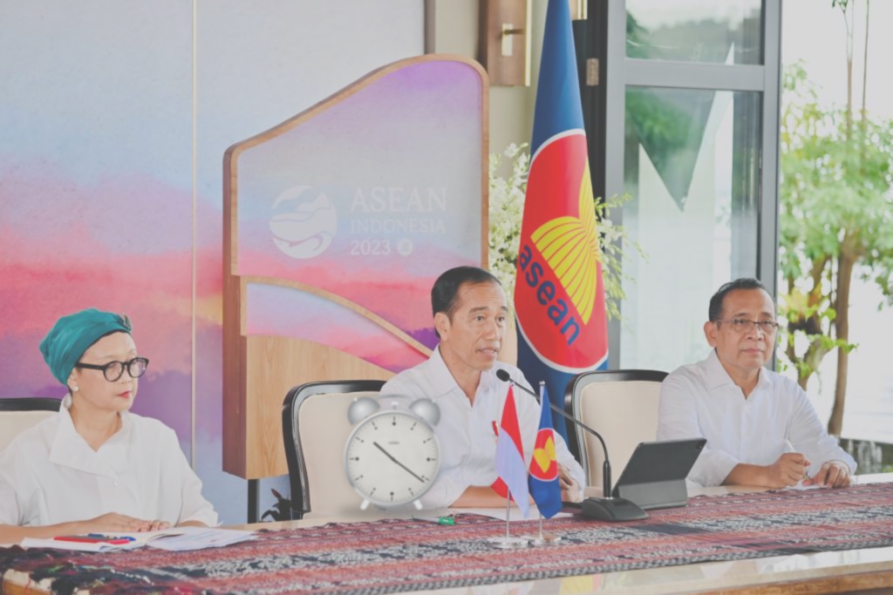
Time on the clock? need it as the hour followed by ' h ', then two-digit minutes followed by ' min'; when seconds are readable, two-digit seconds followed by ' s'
10 h 21 min
